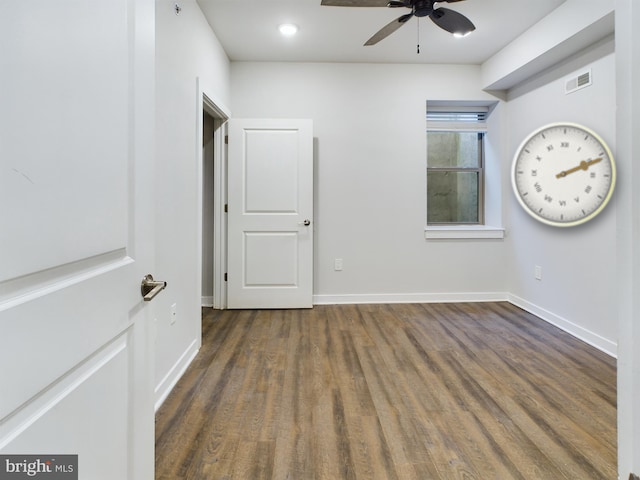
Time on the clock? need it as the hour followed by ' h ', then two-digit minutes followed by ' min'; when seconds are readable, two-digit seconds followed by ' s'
2 h 11 min
